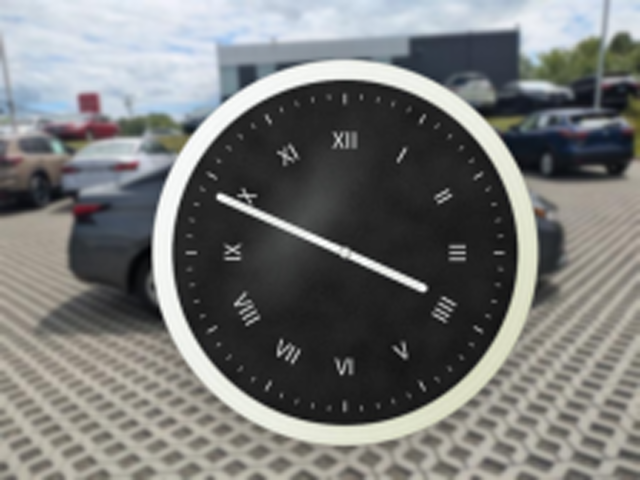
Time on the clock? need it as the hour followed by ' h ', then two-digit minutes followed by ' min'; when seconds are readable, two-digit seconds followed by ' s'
3 h 49 min
